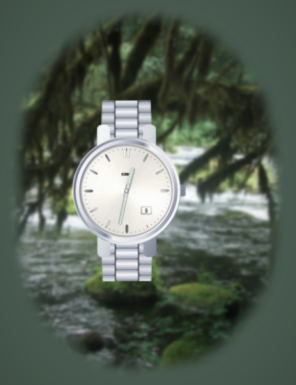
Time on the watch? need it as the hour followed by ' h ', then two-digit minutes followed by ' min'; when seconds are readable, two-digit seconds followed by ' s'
12 h 32 min
